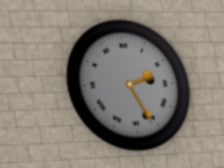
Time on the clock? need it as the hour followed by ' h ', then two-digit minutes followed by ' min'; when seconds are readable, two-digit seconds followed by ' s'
2 h 26 min
